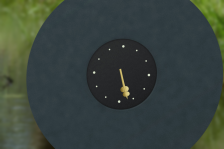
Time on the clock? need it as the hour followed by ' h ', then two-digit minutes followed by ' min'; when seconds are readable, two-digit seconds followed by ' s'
5 h 27 min
